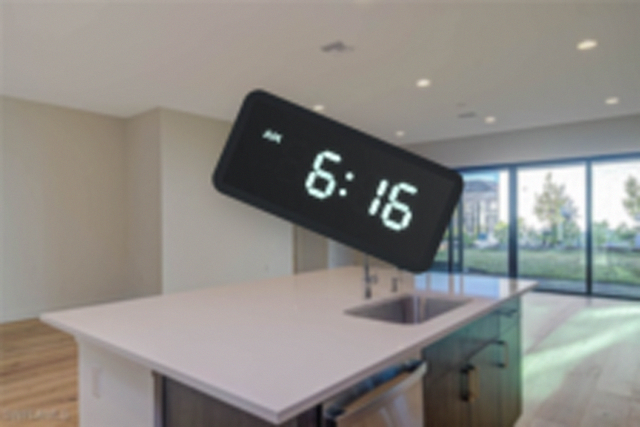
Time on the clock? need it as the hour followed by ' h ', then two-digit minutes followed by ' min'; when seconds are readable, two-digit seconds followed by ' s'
6 h 16 min
